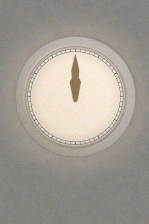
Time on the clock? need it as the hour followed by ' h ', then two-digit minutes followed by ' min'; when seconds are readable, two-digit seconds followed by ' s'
12 h 00 min
